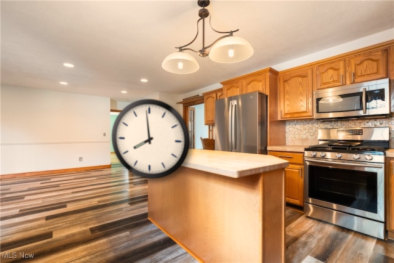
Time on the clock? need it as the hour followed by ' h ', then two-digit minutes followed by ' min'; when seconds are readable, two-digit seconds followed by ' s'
7 h 59 min
